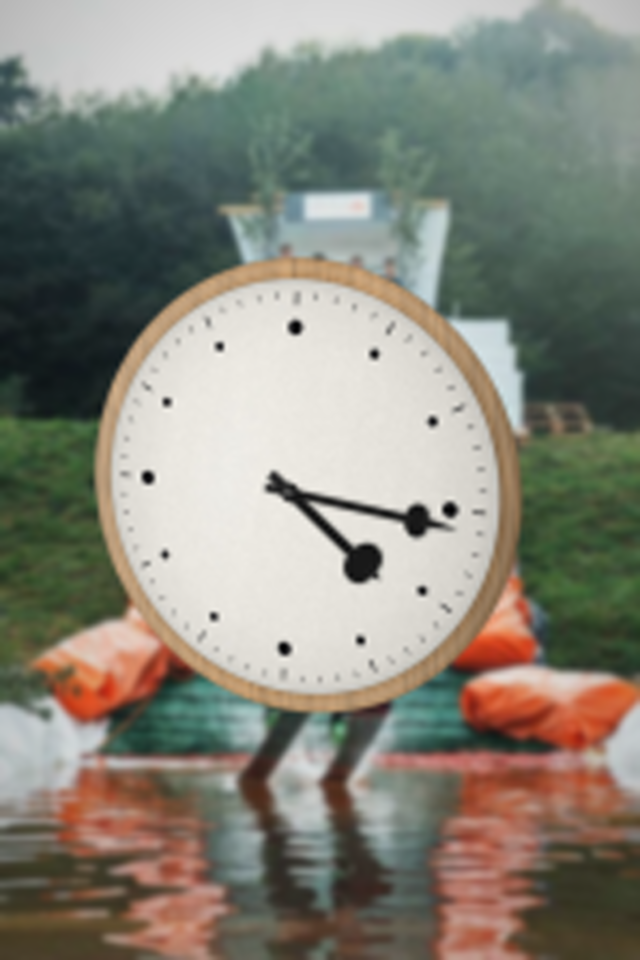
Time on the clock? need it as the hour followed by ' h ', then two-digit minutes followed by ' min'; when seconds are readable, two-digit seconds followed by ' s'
4 h 16 min
